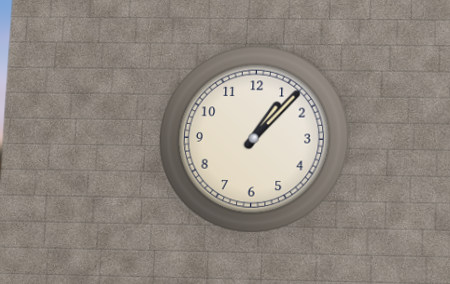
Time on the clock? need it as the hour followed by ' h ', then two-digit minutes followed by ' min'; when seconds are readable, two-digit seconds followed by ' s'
1 h 07 min
